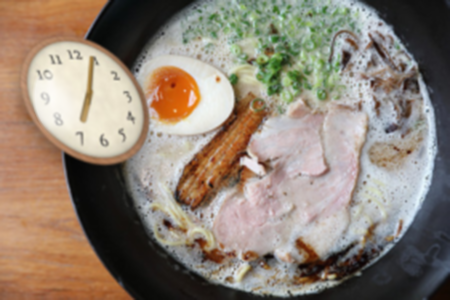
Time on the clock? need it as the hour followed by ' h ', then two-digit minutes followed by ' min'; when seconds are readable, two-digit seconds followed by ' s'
7 h 04 min
